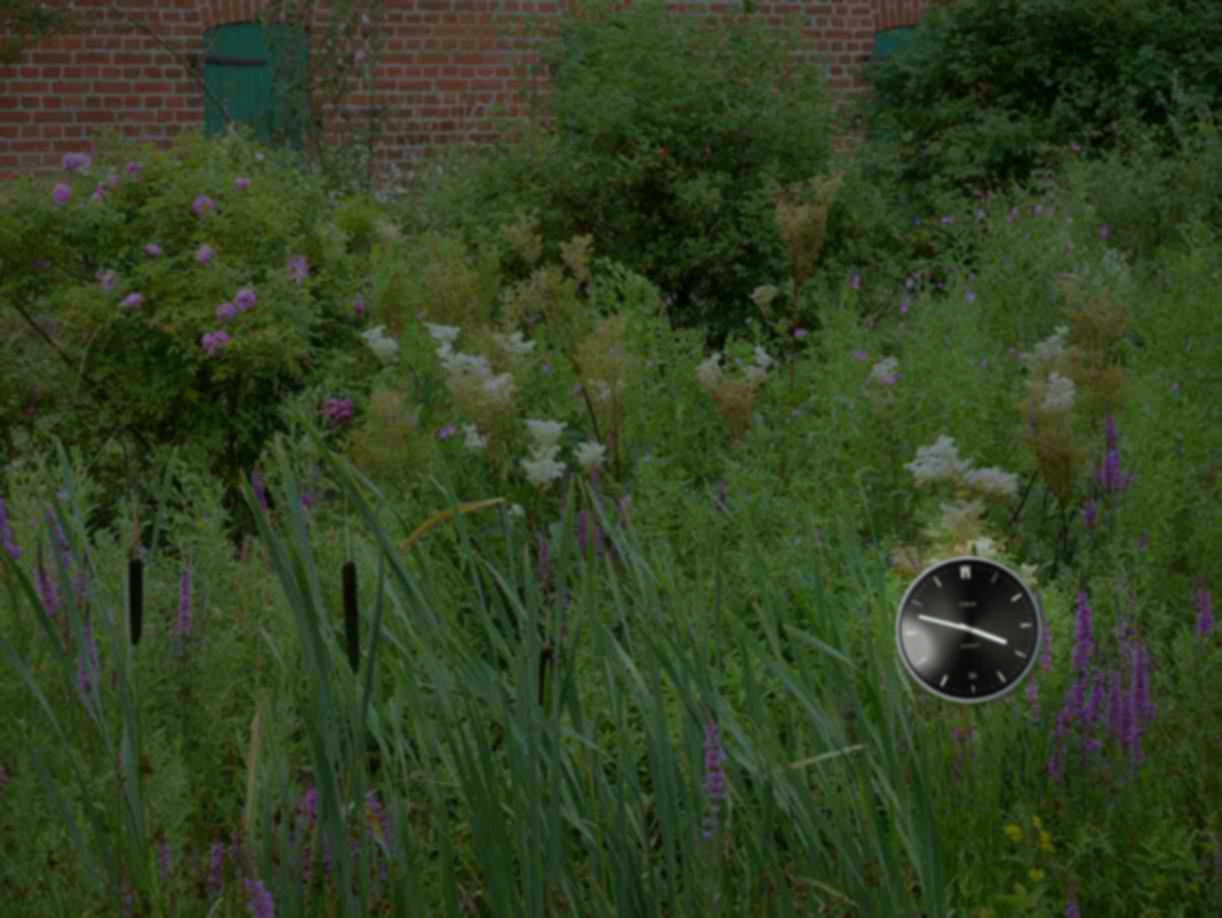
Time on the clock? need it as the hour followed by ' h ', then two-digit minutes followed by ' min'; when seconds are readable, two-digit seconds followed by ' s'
3 h 48 min
